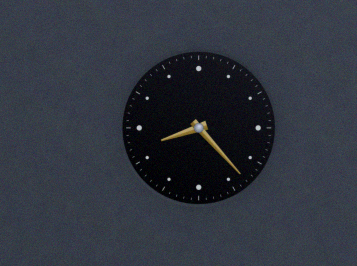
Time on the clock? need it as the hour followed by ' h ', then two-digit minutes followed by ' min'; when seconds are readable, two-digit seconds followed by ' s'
8 h 23 min
